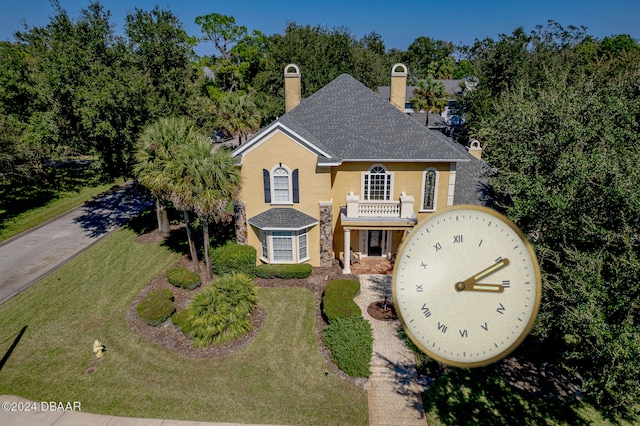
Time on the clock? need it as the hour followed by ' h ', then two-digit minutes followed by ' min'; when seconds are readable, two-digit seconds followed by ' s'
3 h 11 min
